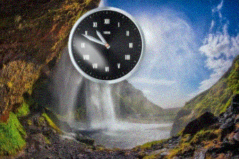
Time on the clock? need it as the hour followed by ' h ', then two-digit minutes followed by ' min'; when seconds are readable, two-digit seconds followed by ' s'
10 h 49 min
